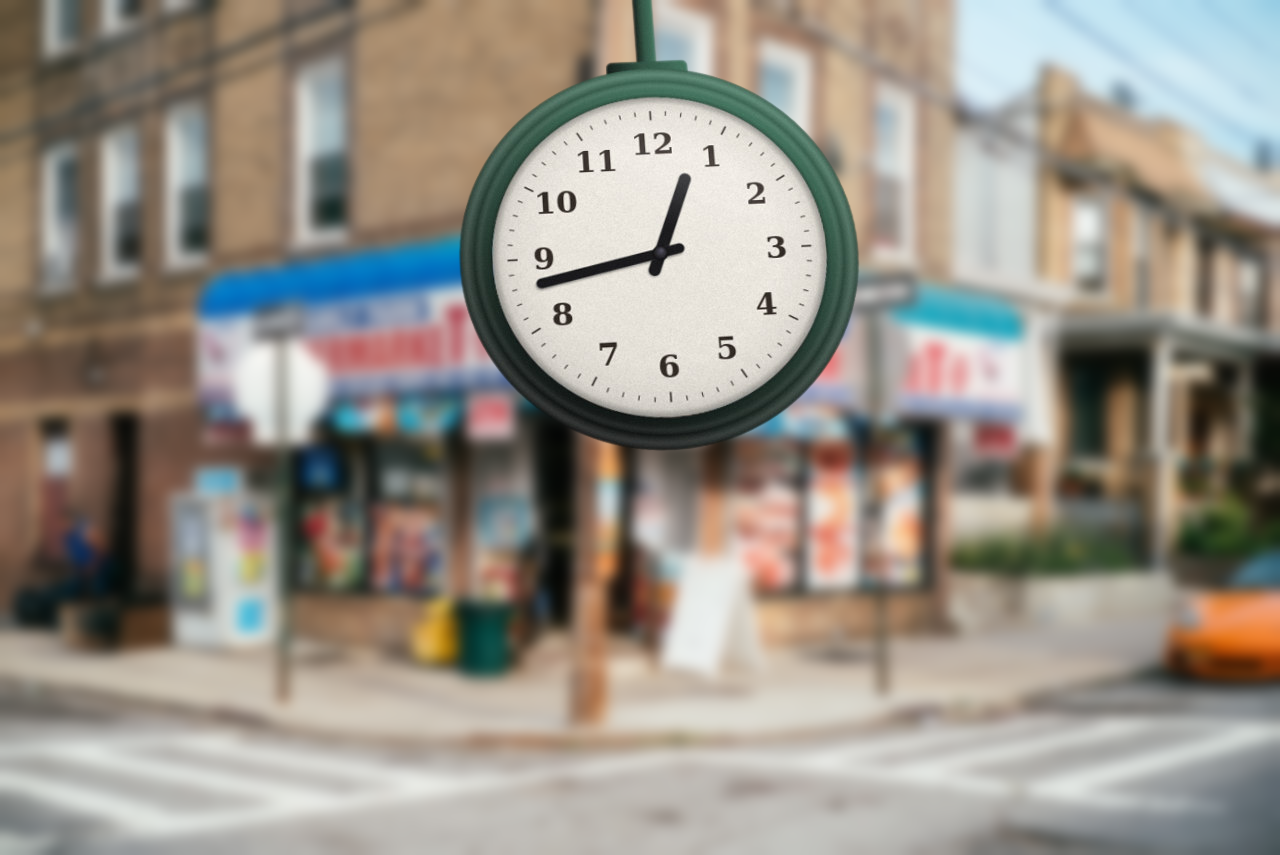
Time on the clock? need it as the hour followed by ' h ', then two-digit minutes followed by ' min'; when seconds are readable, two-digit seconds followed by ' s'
12 h 43 min
